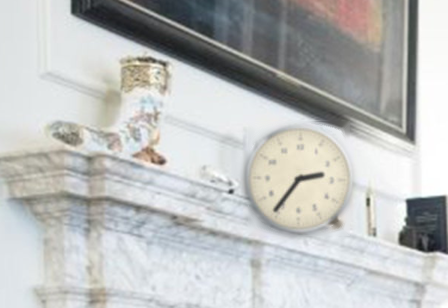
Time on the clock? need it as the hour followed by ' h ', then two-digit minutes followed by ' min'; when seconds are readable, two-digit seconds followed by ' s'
2 h 36 min
